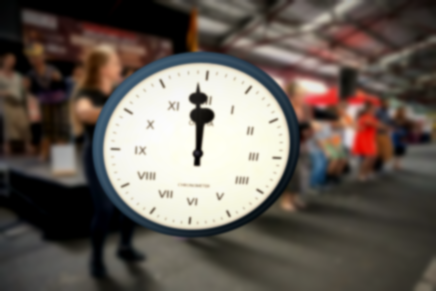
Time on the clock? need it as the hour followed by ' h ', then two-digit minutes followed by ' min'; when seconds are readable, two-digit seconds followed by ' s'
11 h 59 min
